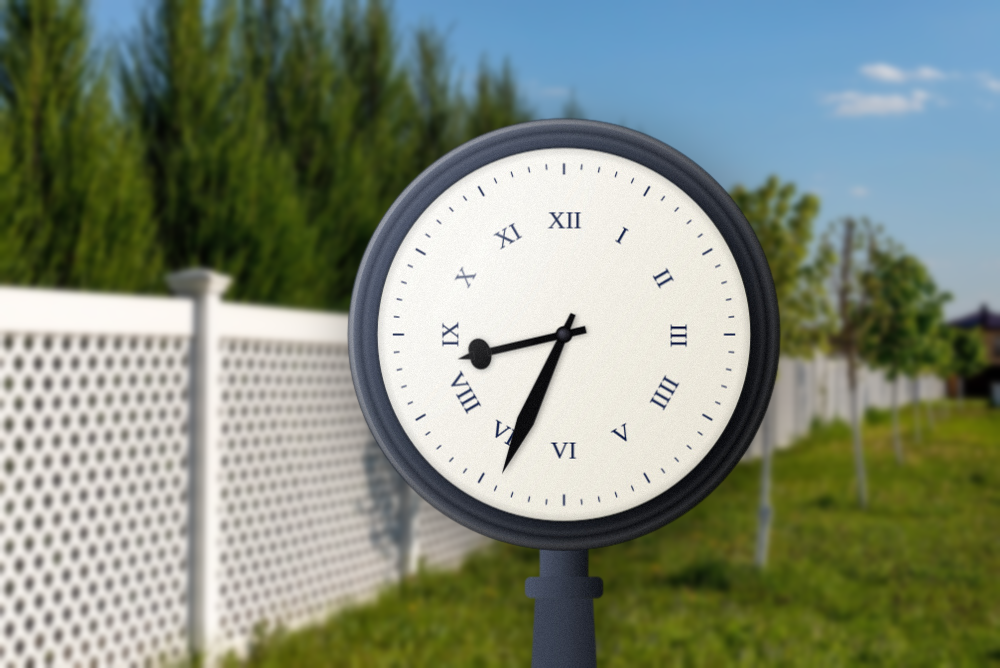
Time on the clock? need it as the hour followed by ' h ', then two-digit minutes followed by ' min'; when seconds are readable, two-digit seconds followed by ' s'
8 h 34 min
